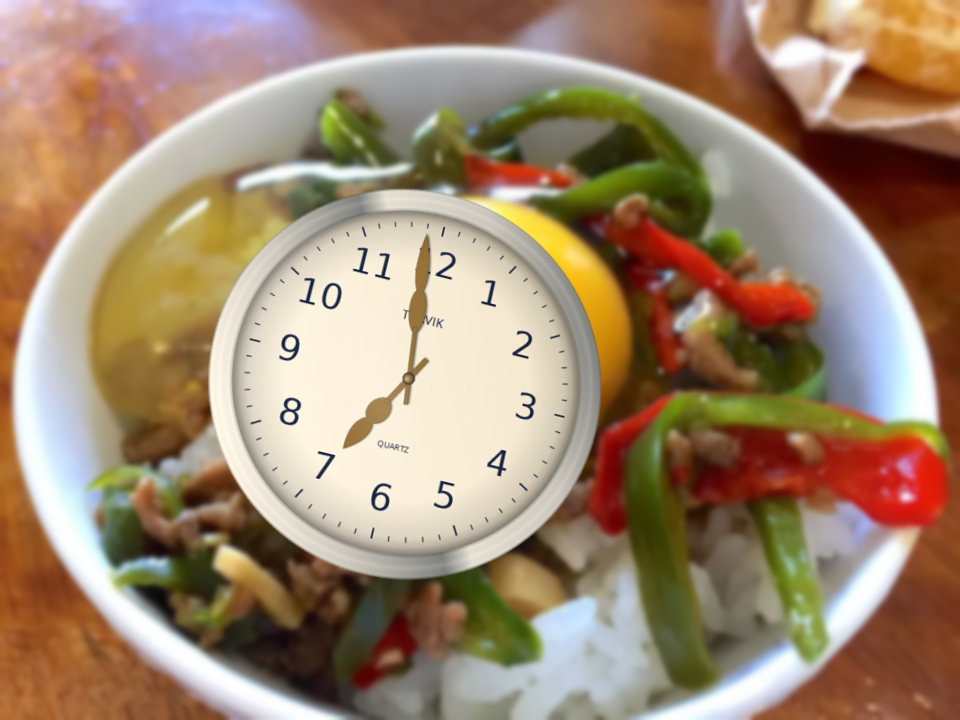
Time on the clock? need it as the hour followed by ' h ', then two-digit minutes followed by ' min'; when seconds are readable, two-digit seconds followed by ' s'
6 h 59 min
